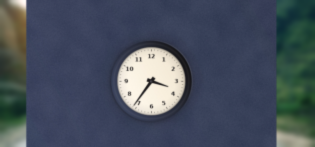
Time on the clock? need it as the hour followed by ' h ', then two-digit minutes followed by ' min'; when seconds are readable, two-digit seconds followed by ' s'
3 h 36 min
